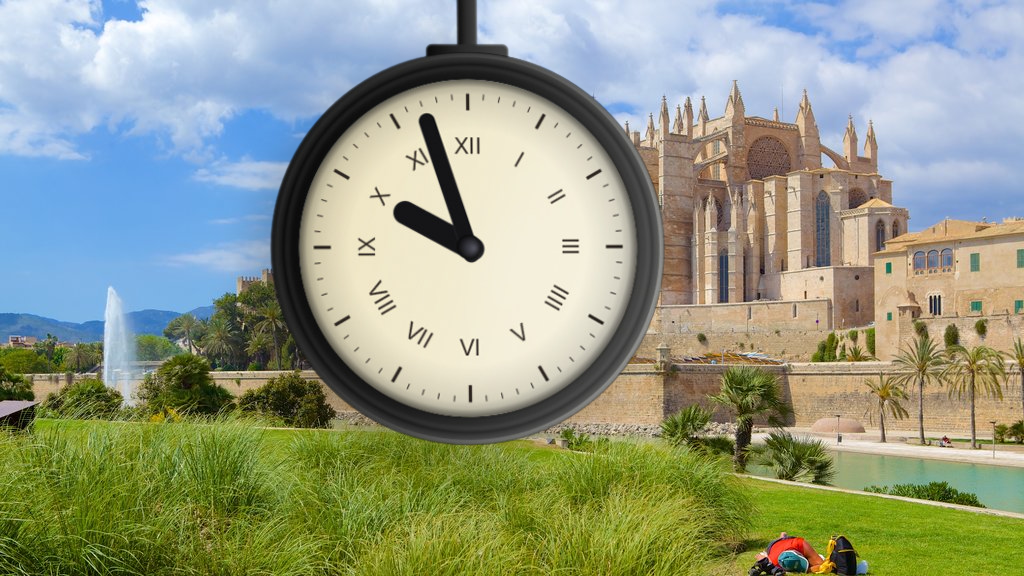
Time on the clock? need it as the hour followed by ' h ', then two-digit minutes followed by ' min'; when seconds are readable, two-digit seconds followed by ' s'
9 h 57 min
